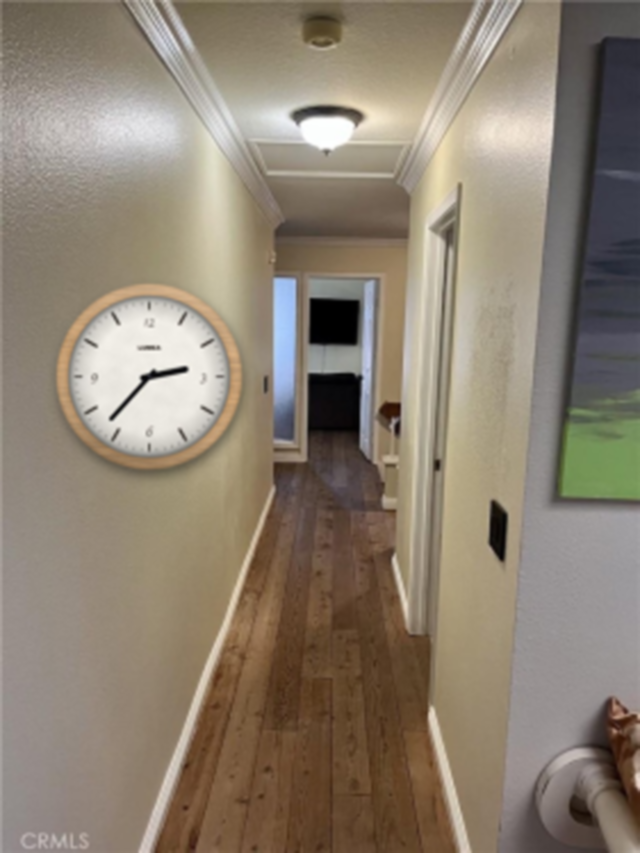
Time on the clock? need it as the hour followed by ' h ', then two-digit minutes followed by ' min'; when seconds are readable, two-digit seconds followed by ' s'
2 h 37 min
